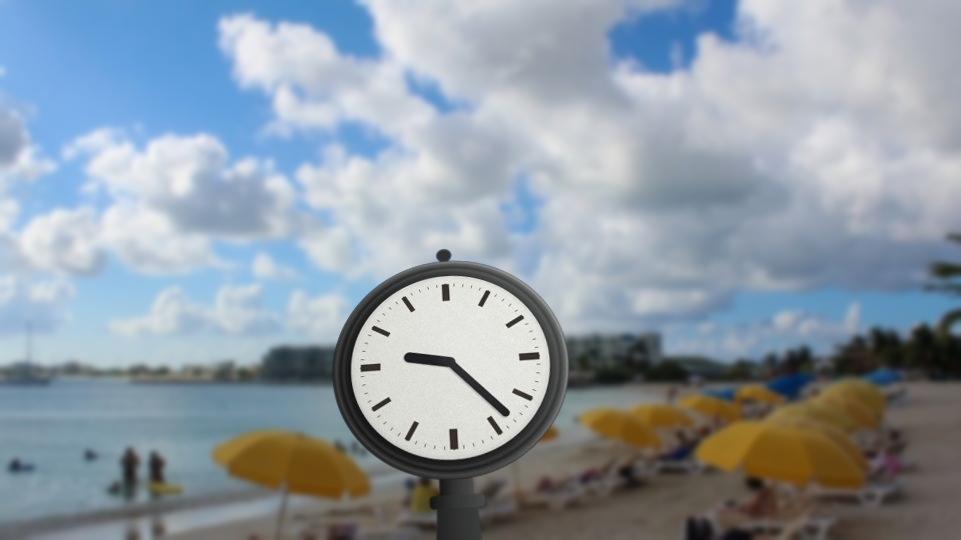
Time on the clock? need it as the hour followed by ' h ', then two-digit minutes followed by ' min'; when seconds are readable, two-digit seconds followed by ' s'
9 h 23 min
